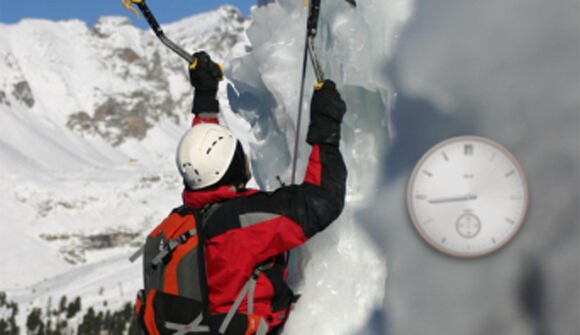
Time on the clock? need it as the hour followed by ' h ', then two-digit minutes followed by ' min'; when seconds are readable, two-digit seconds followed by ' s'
8 h 44 min
